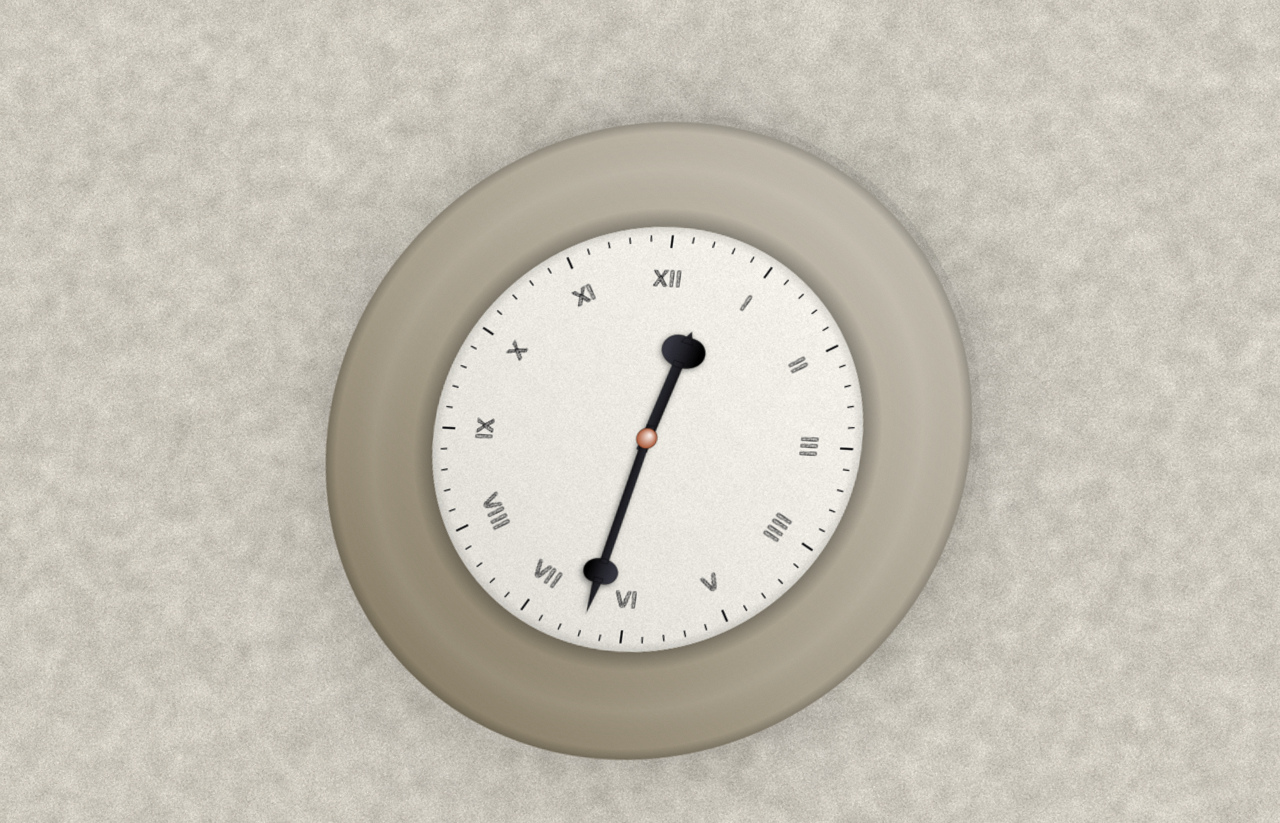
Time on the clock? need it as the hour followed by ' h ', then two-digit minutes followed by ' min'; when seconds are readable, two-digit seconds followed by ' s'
12 h 32 min
